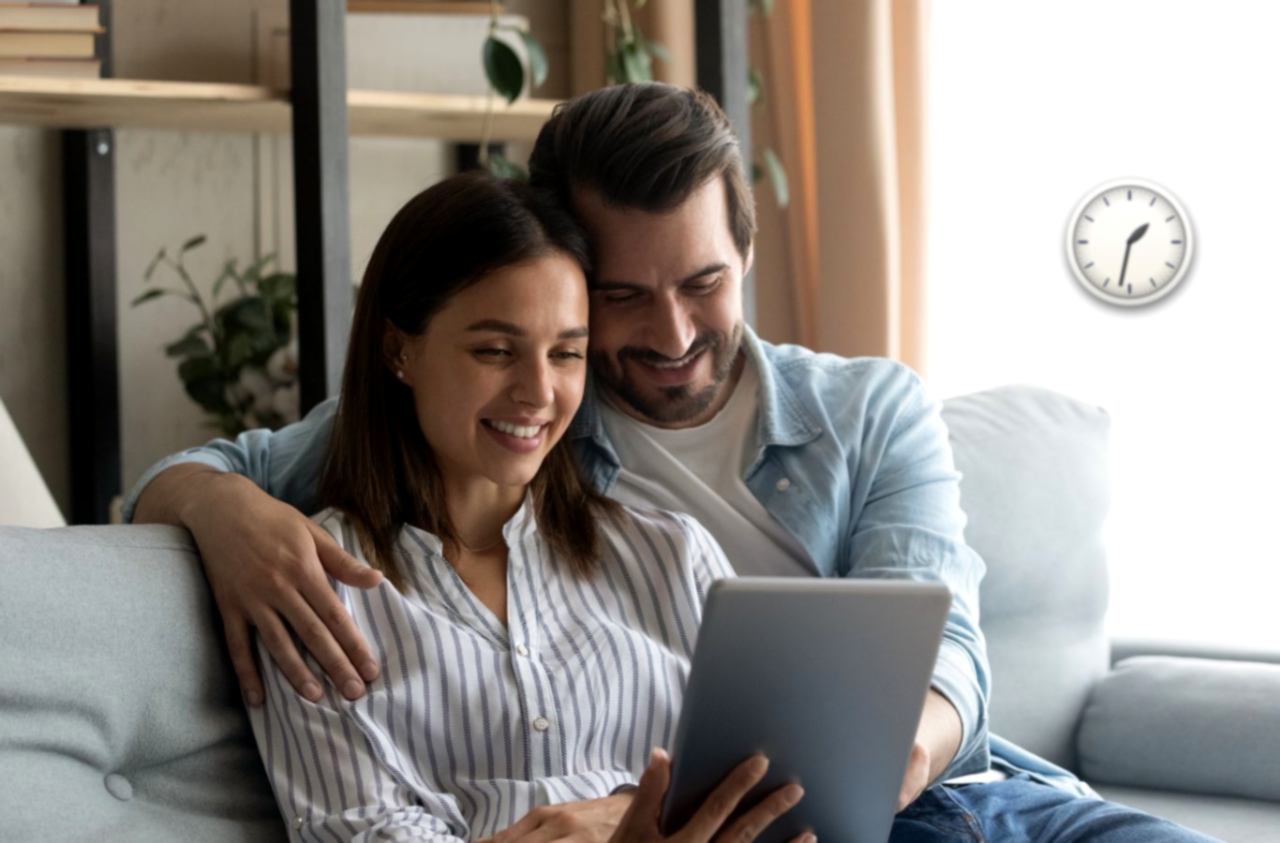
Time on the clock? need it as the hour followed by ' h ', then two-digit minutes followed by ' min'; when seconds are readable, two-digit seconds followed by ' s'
1 h 32 min
